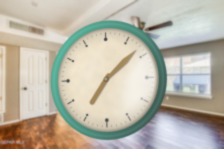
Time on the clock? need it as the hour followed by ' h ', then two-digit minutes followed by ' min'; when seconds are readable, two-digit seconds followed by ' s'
7 h 08 min
